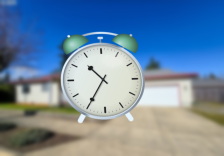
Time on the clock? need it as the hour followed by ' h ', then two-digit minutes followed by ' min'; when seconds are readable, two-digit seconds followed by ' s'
10 h 35 min
